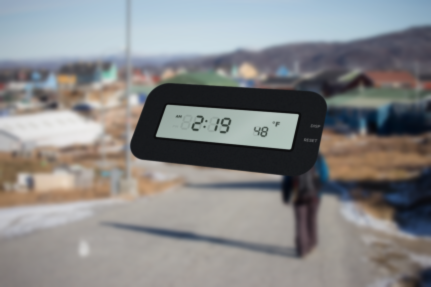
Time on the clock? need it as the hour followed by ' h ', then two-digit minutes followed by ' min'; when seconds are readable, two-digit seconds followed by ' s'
2 h 19 min
